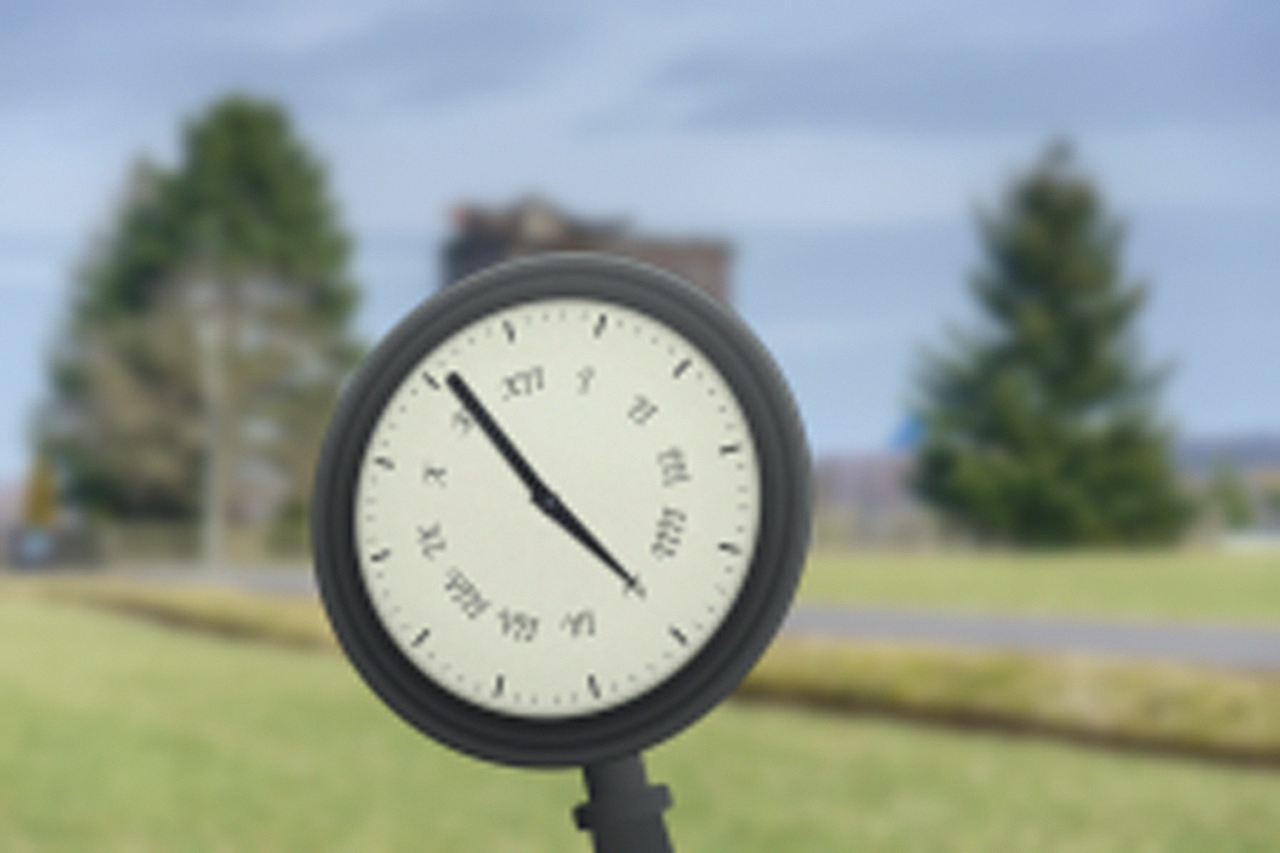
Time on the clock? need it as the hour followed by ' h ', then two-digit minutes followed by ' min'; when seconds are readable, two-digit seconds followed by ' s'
4 h 56 min
